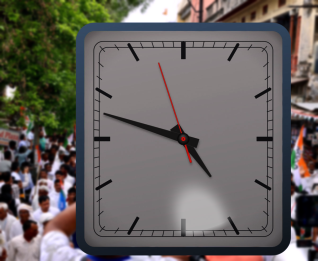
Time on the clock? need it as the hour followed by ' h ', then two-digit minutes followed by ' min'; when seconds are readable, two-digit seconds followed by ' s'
4 h 47 min 57 s
